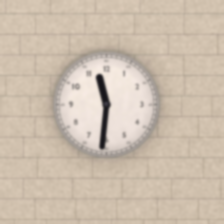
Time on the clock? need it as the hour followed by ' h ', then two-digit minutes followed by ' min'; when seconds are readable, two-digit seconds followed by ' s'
11 h 31 min
